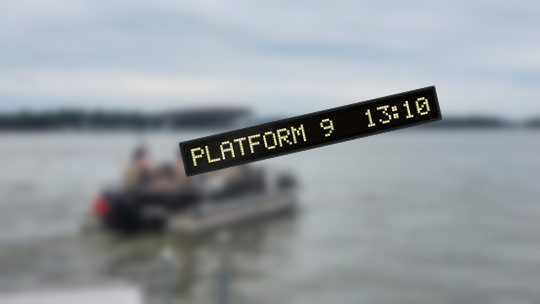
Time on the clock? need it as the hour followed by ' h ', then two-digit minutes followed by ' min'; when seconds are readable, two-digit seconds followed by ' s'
13 h 10 min
